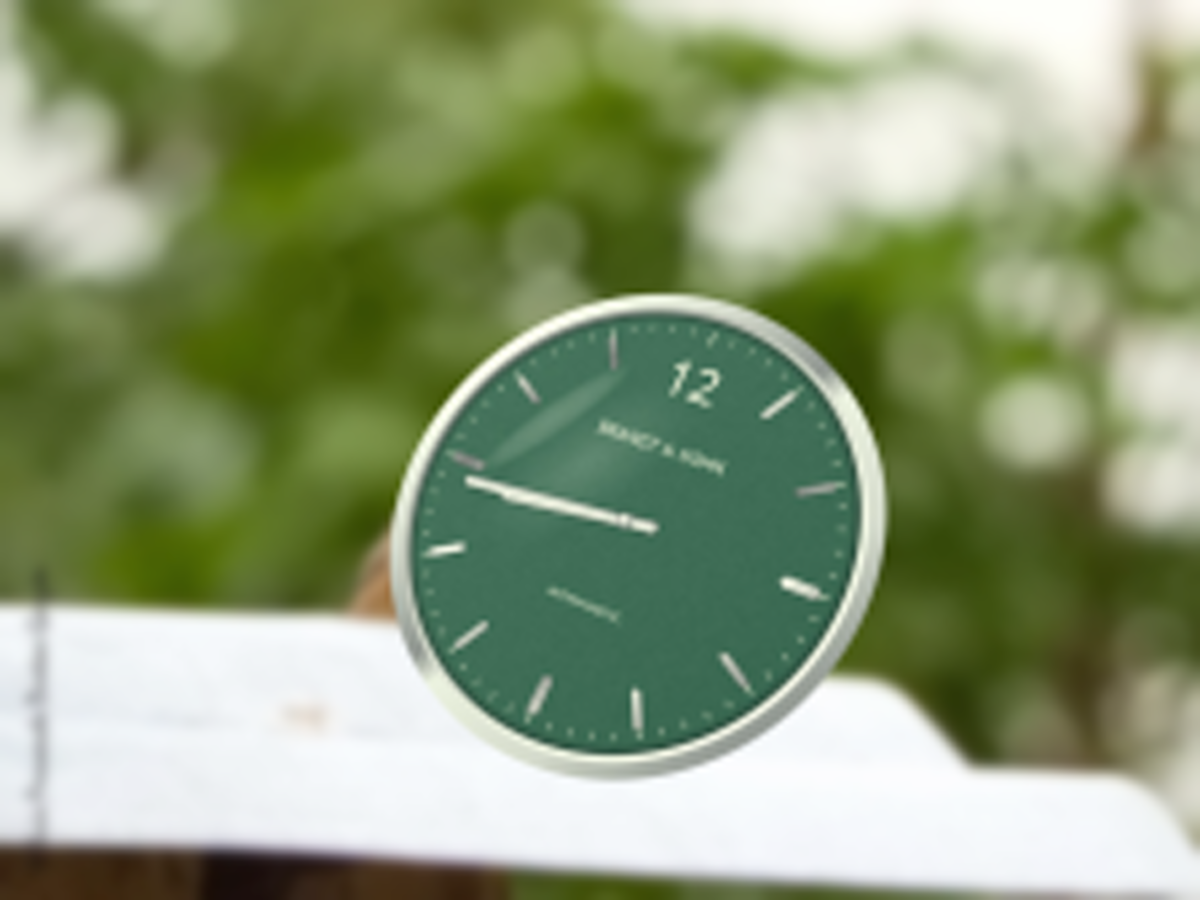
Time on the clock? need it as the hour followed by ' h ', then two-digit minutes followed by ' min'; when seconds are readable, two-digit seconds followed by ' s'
8 h 44 min
